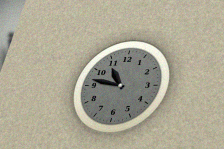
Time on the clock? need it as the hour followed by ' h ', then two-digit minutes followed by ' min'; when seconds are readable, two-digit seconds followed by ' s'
10 h 47 min
